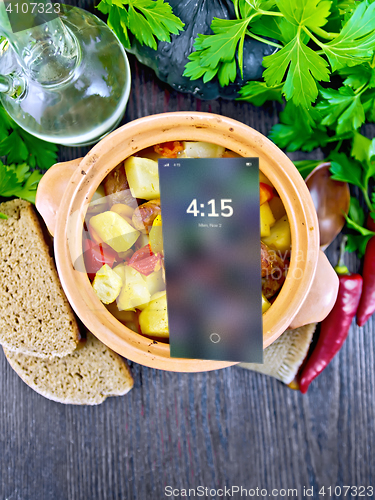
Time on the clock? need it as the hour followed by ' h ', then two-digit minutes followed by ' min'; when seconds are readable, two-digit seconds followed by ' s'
4 h 15 min
